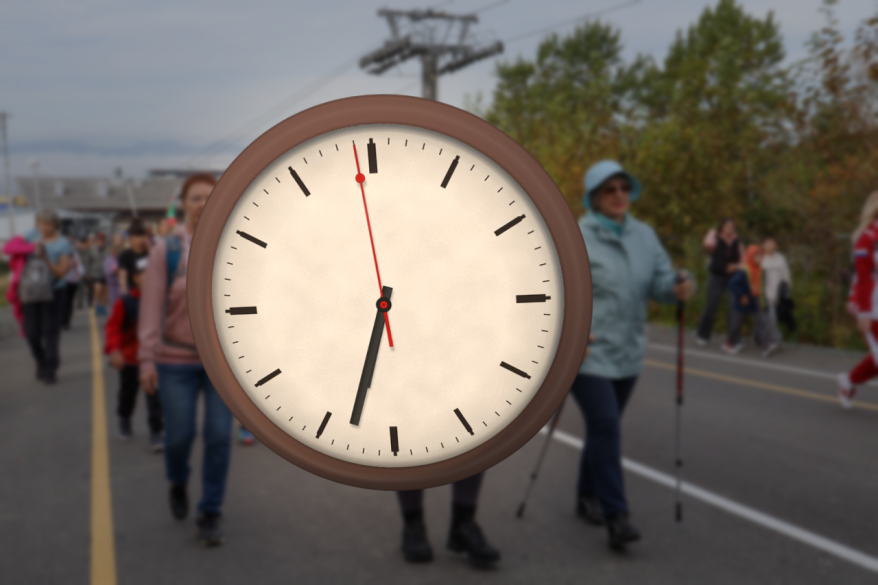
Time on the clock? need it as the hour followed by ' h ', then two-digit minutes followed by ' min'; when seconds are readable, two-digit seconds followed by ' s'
6 h 32 min 59 s
